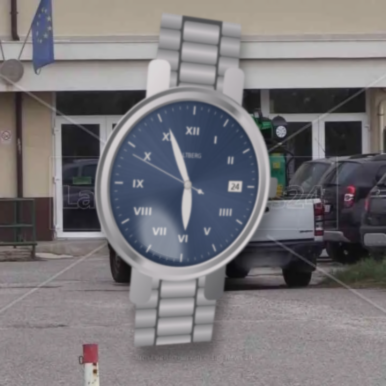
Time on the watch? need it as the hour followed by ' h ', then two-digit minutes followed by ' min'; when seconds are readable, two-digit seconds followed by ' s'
5 h 55 min 49 s
